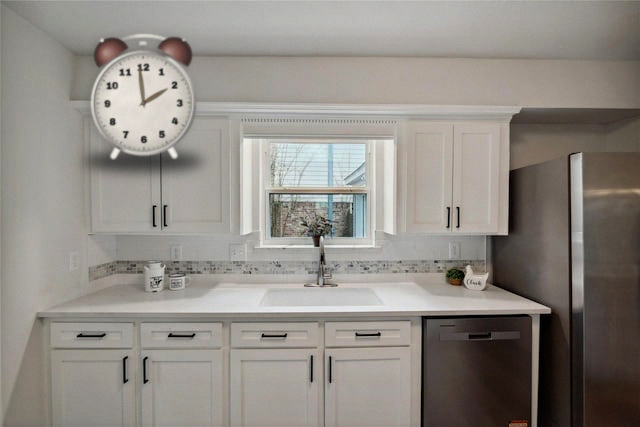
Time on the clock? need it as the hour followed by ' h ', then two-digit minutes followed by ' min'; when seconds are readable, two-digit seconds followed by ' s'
1 h 59 min
